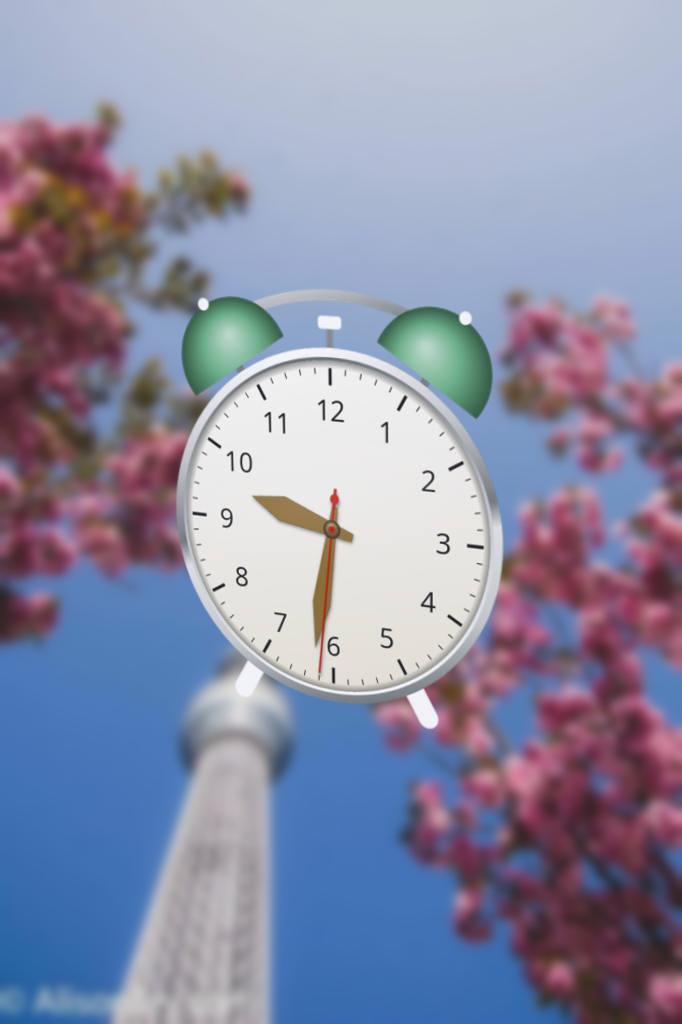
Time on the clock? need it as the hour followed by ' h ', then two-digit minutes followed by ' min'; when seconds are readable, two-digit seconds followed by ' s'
9 h 31 min 31 s
